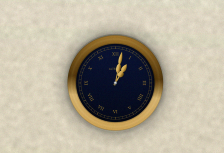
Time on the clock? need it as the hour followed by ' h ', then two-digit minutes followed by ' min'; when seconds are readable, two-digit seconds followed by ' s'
1 h 02 min
